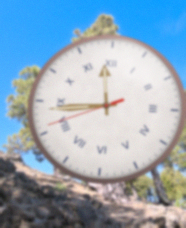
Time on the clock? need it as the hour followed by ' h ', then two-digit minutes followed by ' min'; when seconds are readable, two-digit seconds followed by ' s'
11 h 43 min 41 s
